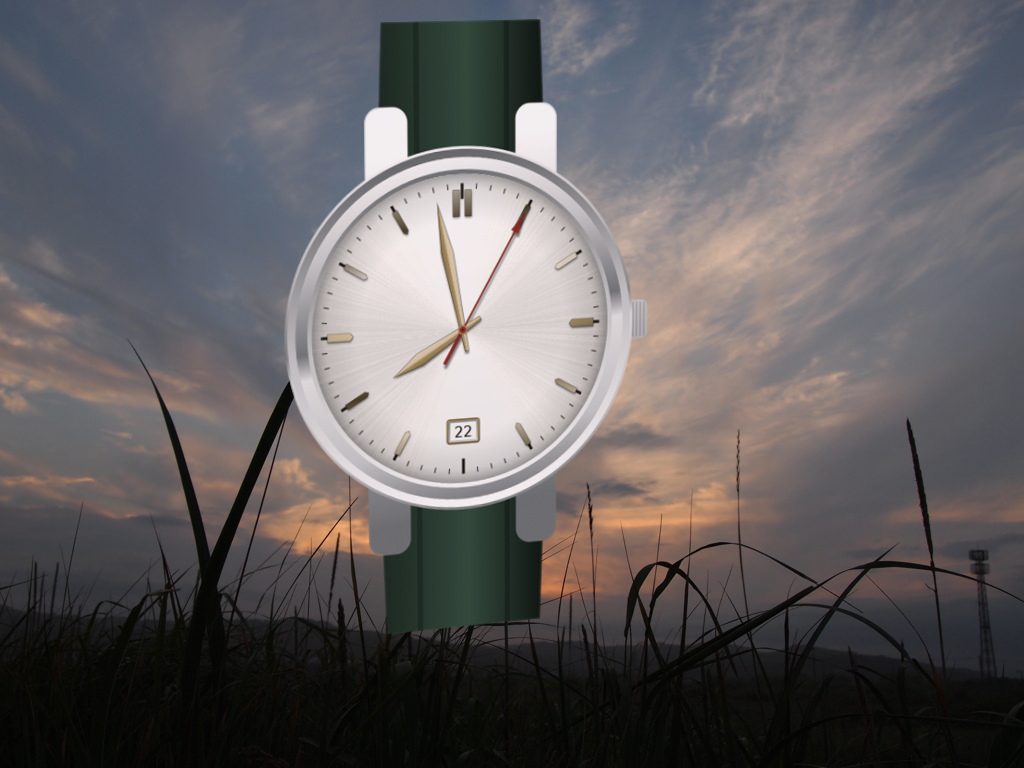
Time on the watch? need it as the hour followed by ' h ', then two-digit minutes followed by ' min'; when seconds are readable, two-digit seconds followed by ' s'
7 h 58 min 05 s
